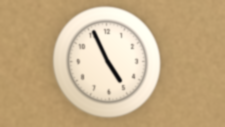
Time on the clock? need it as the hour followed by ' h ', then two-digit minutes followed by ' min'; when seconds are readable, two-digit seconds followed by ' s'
4 h 56 min
